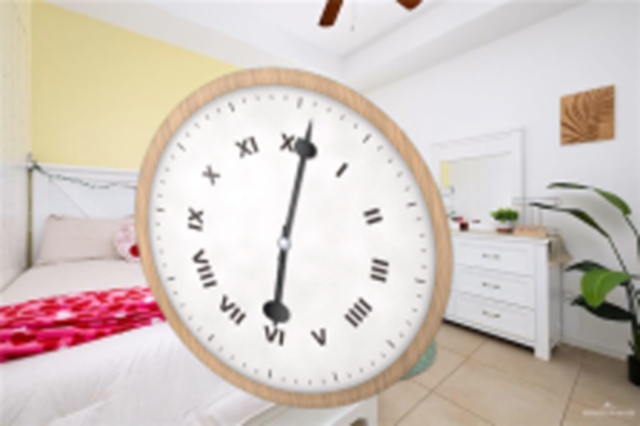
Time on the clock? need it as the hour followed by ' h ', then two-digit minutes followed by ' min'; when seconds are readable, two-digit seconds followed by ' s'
6 h 01 min
